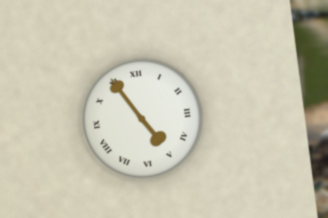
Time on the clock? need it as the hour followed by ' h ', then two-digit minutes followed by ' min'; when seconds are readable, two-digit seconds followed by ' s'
4 h 55 min
